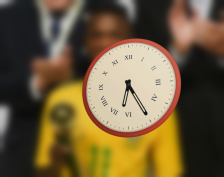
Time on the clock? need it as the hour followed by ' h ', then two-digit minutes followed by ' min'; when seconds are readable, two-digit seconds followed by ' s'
6 h 25 min
